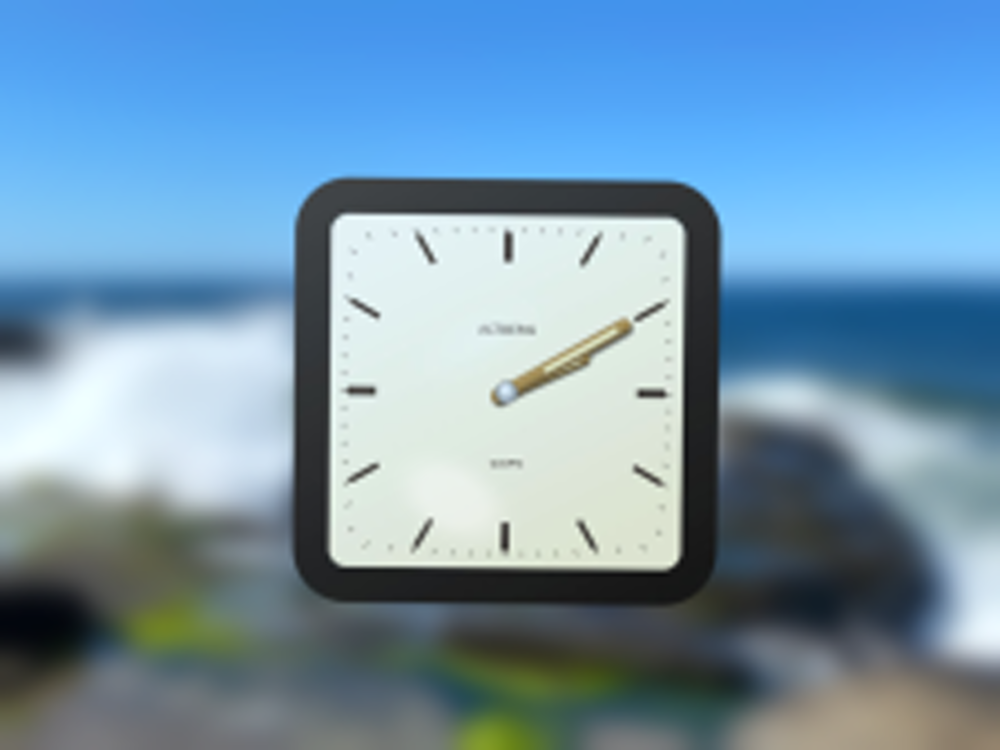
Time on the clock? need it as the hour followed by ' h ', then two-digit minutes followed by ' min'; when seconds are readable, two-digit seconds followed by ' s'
2 h 10 min
